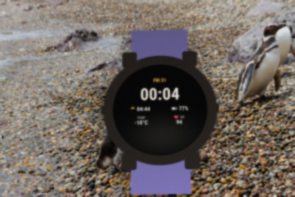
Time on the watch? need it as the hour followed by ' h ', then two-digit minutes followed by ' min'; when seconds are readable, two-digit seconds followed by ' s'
0 h 04 min
